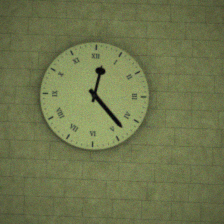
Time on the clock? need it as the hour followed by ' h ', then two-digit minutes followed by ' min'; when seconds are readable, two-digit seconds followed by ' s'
12 h 23 min
